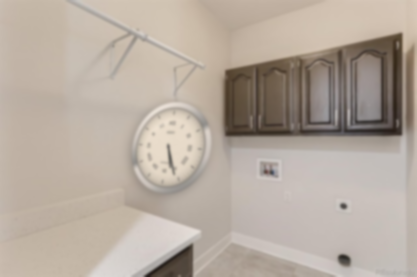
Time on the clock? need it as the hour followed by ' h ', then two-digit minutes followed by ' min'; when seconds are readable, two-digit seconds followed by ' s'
5 h 26 min
